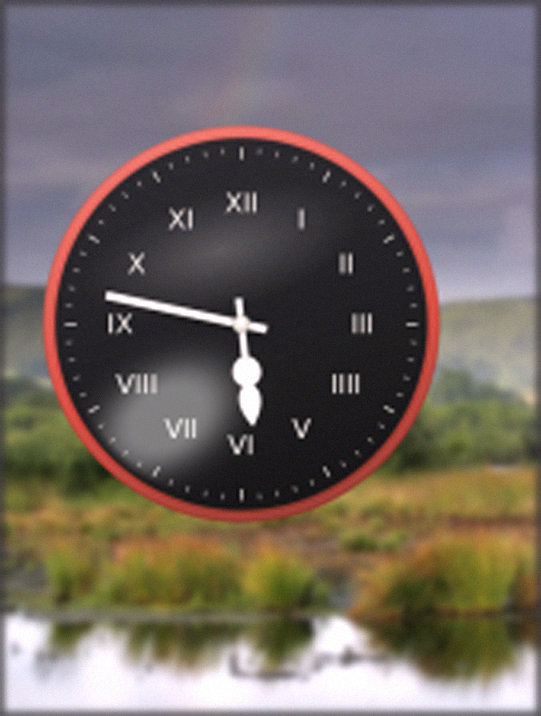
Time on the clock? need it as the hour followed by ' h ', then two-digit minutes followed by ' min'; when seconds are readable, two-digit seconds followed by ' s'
5 h 47 min
